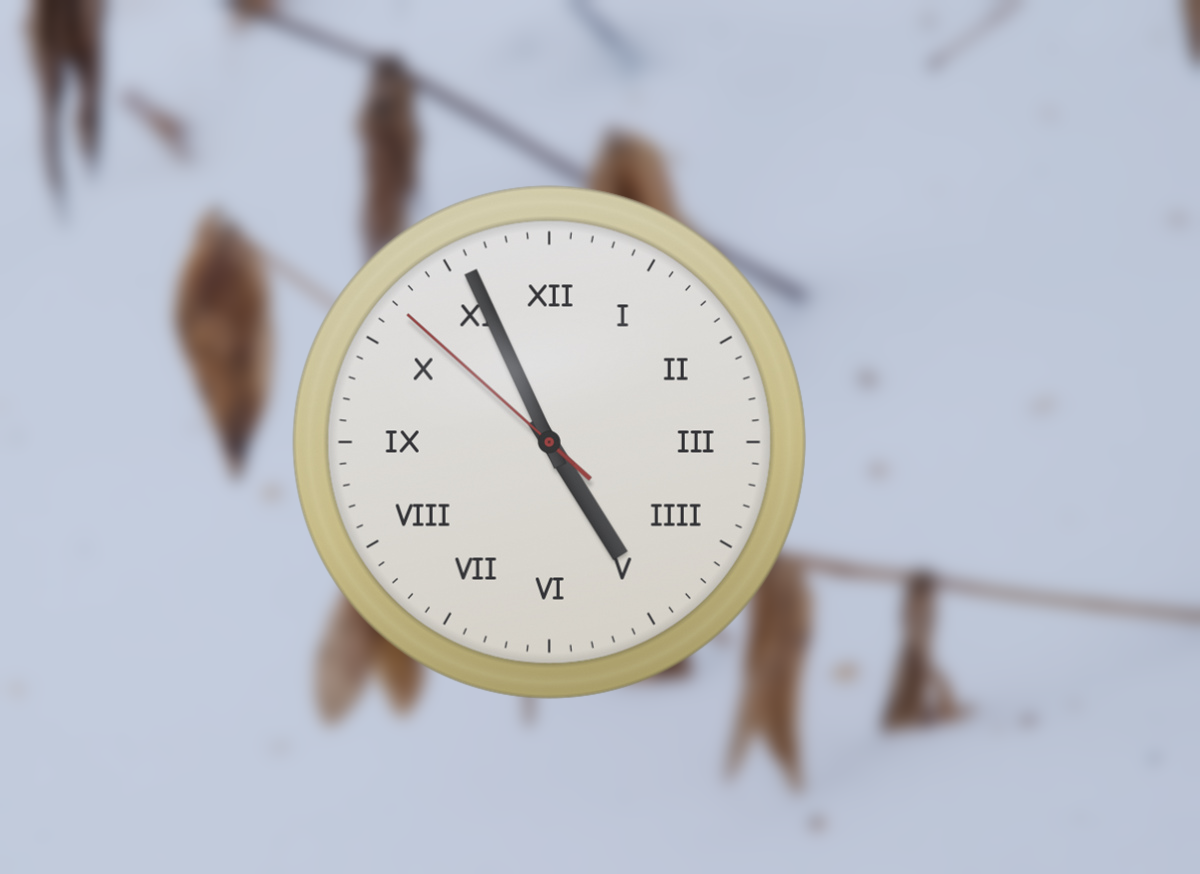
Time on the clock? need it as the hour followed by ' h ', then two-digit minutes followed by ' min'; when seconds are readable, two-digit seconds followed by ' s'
4 h 55 min 52 s
